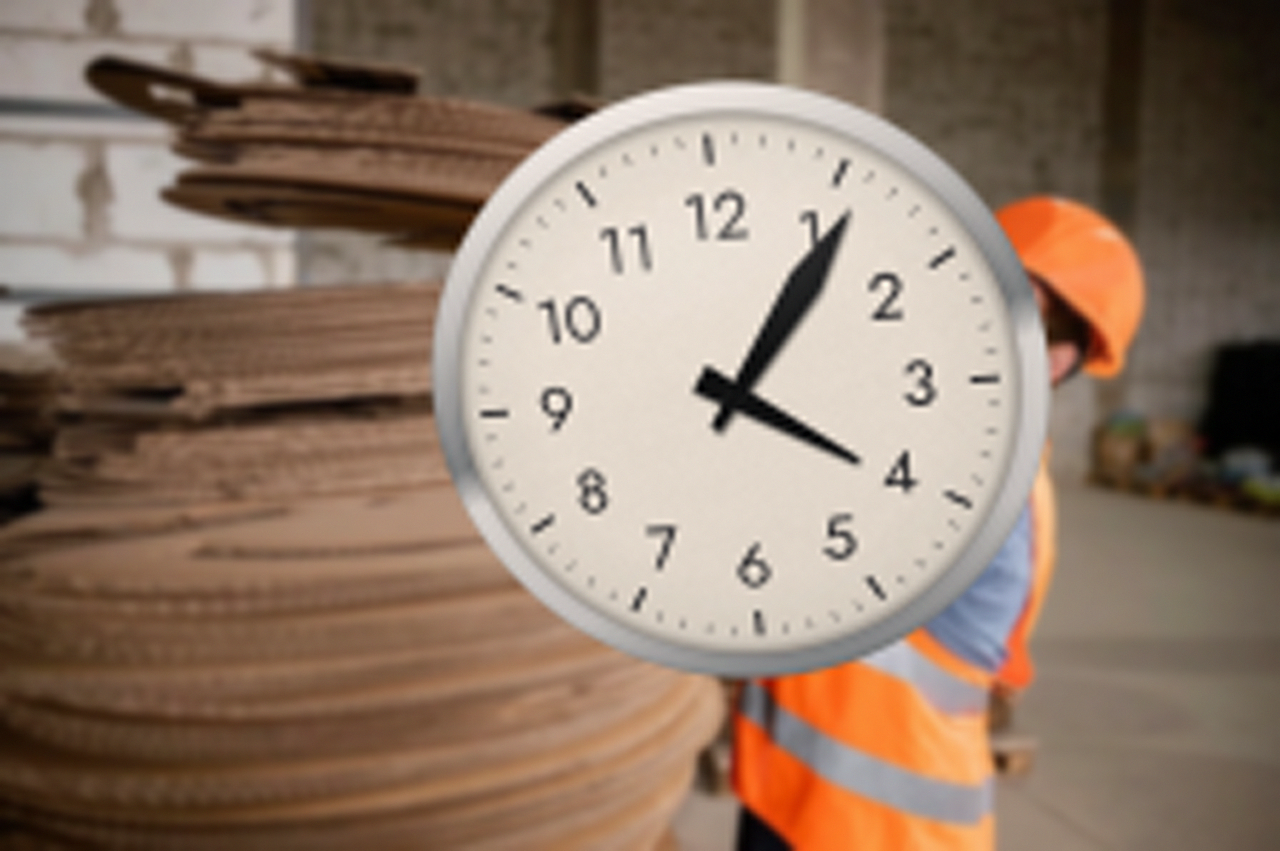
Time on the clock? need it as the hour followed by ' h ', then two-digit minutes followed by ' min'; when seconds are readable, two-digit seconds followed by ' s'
4 h 06 min
